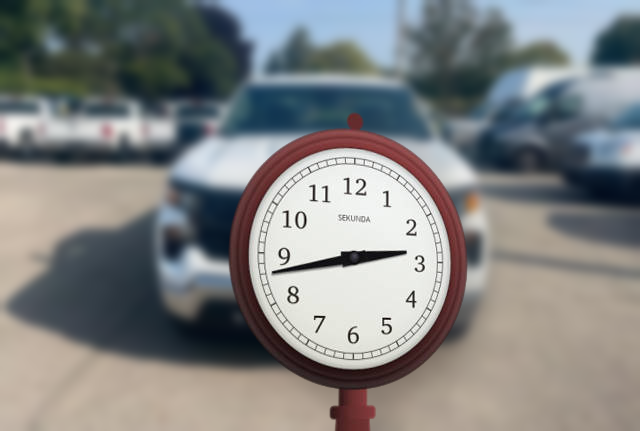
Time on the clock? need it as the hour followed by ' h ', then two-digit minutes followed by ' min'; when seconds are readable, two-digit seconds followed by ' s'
2 h 43 min
